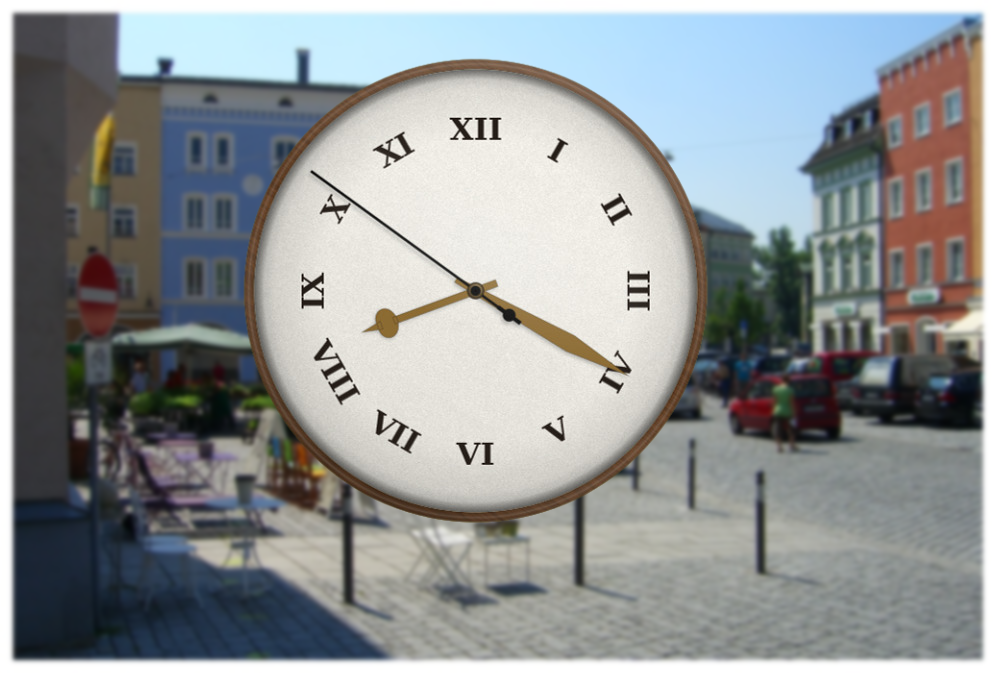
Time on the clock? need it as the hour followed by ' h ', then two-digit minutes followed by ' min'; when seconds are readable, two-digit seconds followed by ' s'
8 h 19 min 51 s
